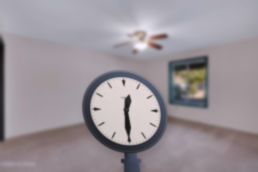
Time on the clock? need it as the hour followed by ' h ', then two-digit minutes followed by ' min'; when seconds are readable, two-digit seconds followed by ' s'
12 h 30 min
